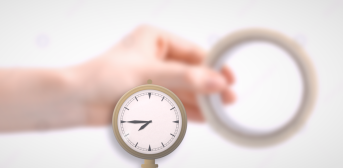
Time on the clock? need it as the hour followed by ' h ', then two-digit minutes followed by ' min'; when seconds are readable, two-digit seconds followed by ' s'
7 h 45 min
